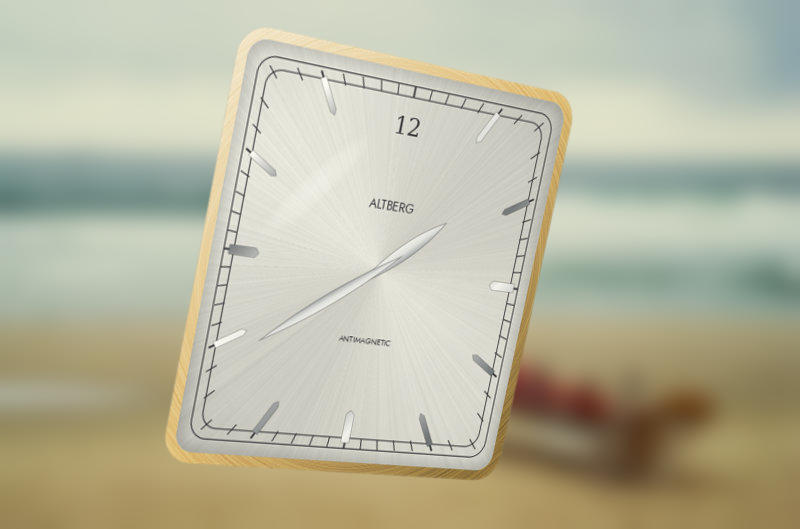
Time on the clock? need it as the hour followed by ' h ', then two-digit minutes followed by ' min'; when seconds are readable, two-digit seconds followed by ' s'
1 h 39 min
